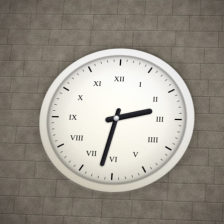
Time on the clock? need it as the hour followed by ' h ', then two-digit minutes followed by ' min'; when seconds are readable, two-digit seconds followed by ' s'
2 h 32 min
